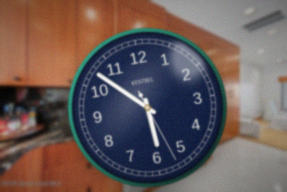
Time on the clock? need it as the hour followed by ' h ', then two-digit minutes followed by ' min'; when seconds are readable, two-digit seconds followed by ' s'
5 h 52 min 27 s
